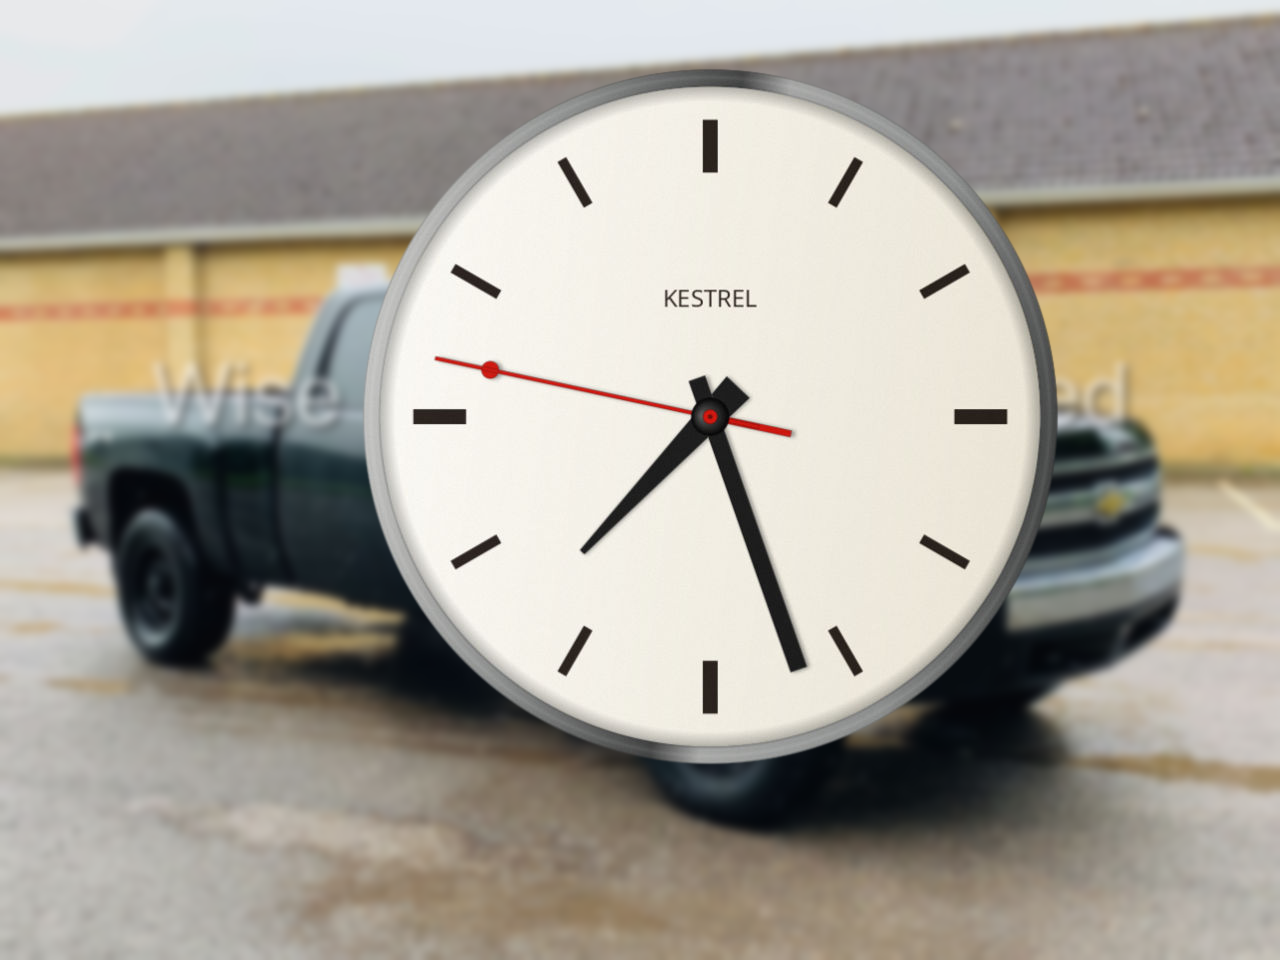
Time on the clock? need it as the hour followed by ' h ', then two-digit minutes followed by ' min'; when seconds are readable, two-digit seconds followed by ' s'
7 h 26 min 47 s
